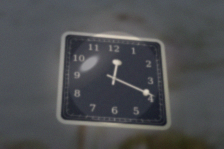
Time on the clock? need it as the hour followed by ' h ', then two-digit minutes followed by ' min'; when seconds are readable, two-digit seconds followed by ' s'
12 h 19 min
